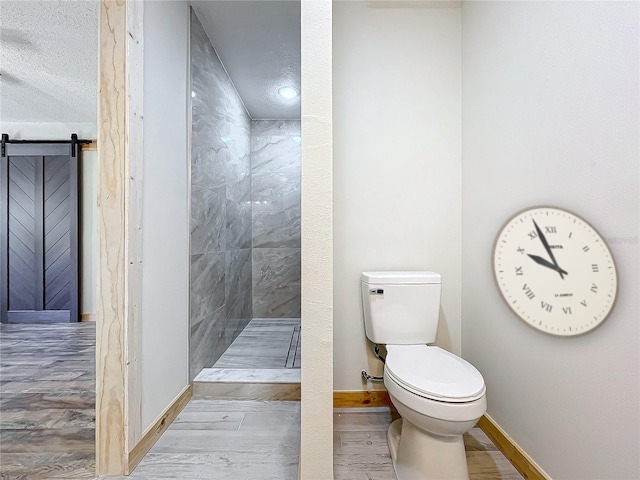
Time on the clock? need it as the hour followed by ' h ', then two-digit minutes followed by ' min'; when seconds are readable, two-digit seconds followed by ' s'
9 h 57 min
